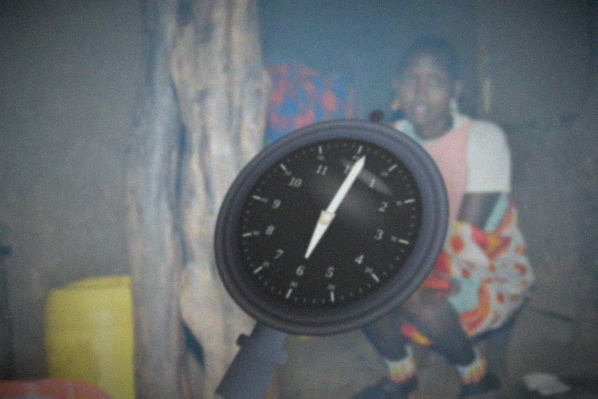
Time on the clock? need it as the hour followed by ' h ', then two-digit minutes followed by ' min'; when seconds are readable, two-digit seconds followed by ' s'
6 h 01 min
